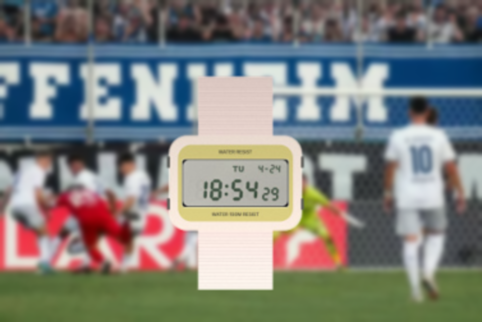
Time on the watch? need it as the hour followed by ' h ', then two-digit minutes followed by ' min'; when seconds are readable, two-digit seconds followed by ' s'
18 h 54 min 29 s
